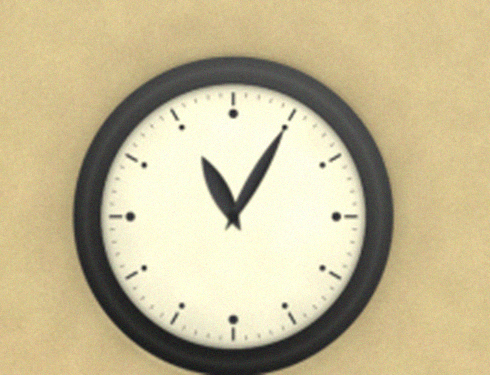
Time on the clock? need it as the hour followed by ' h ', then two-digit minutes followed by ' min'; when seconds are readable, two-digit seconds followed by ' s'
11 h 05 min
